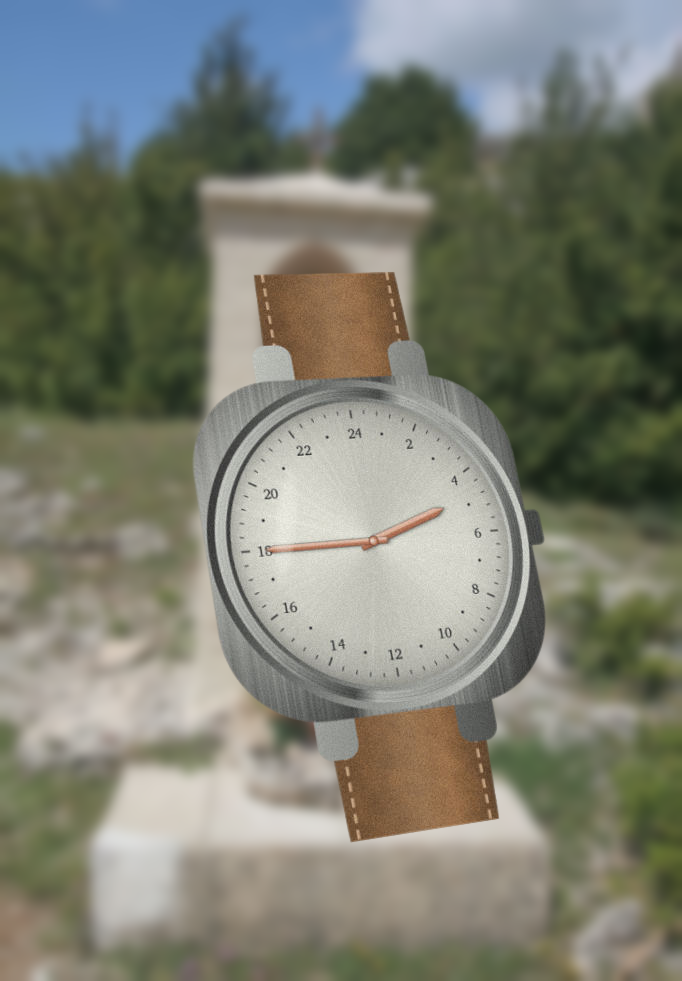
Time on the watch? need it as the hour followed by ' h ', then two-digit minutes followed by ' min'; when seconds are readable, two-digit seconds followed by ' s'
4 h 45 min
